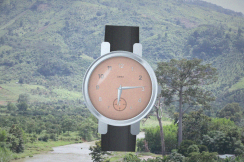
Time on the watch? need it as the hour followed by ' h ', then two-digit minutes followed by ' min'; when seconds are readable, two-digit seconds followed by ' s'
6 h 14 min
